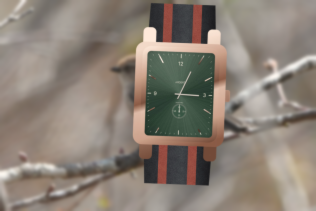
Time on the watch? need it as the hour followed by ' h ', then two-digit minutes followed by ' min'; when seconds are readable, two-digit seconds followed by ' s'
3 h 04 min
